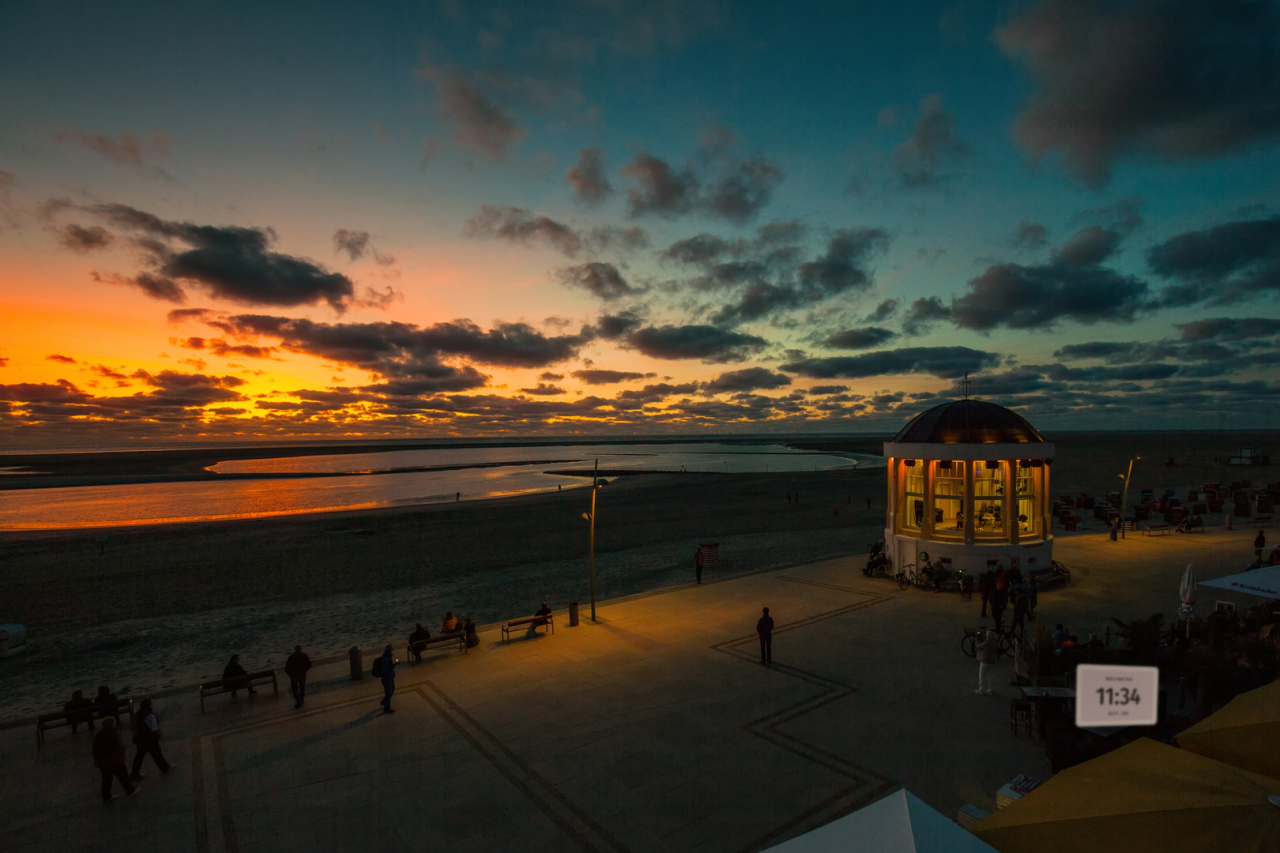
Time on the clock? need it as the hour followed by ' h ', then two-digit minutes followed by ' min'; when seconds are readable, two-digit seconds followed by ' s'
11 h 34 min
